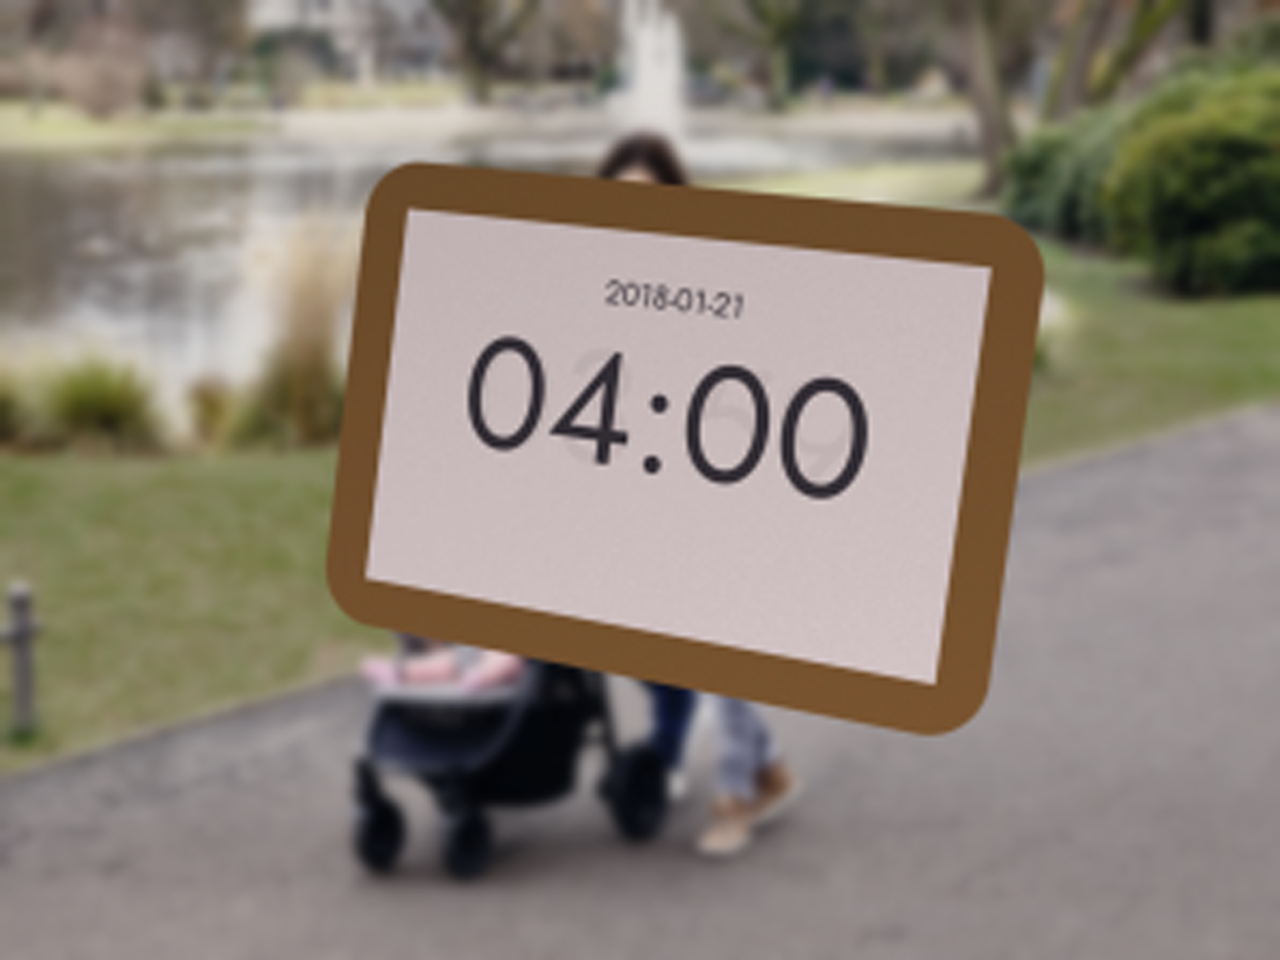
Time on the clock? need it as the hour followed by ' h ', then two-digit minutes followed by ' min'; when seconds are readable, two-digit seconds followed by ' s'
4 h 00 min
